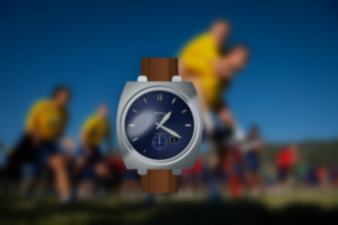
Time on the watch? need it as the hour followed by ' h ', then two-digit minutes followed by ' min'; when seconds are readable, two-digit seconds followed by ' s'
1 h 20 min
